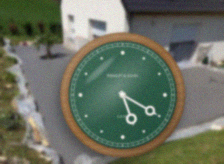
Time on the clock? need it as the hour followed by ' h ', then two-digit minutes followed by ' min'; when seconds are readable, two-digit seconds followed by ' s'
5 h 20 min
